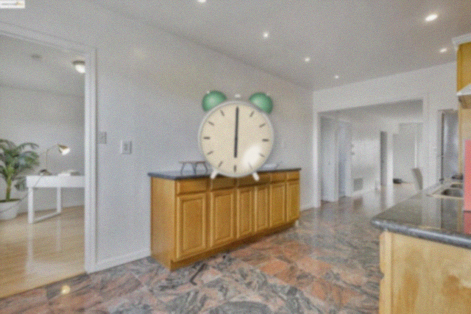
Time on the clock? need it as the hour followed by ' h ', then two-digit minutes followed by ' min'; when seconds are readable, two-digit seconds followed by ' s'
6 h 00 min
